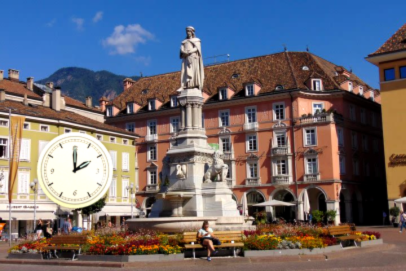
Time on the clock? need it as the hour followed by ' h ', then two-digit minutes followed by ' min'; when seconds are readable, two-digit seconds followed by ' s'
2 h 00 min
